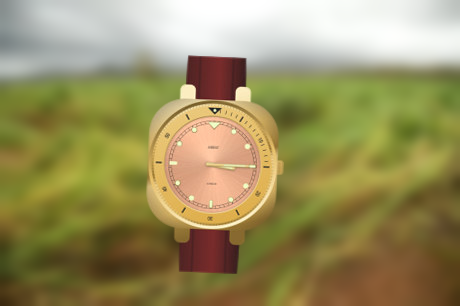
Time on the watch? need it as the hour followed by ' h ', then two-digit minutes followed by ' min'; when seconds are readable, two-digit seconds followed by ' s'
3 h 15 min
